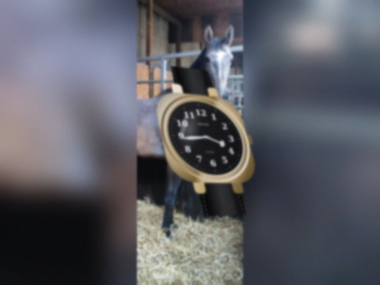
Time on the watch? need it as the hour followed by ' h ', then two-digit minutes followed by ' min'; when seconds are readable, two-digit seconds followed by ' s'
3 h 44 min
